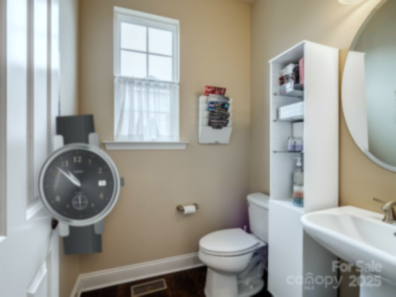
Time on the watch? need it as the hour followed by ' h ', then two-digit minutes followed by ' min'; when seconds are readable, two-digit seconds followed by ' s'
10 h 52 min
